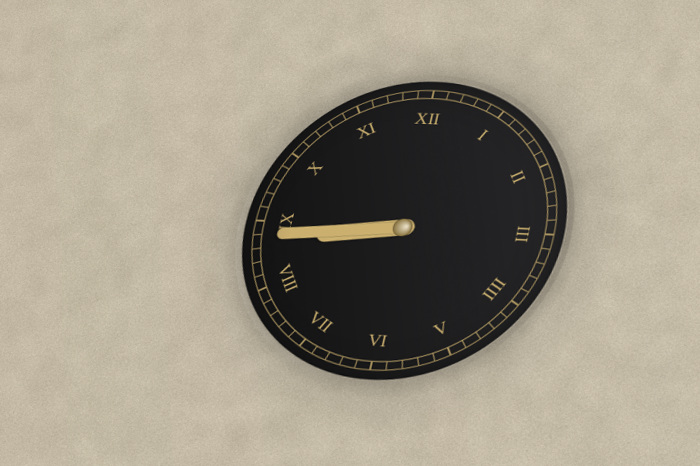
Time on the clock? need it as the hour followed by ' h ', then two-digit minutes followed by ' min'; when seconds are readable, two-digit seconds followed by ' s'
8 h 44 min
